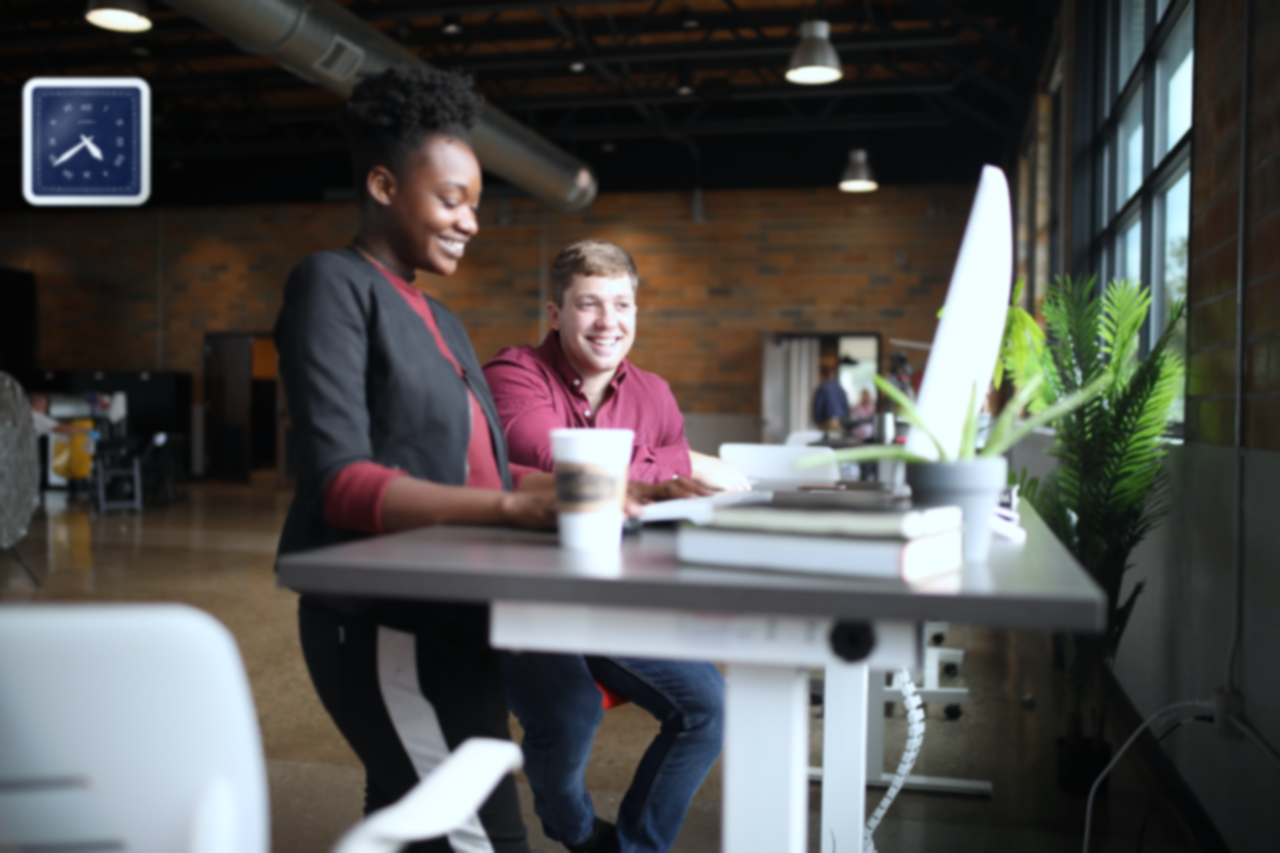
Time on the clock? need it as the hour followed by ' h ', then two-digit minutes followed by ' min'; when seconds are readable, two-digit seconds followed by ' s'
4 h 39 min
